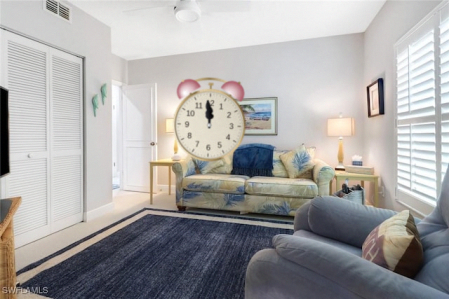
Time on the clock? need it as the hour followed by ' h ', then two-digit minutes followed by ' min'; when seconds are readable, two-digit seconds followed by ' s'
11 h 59 min
